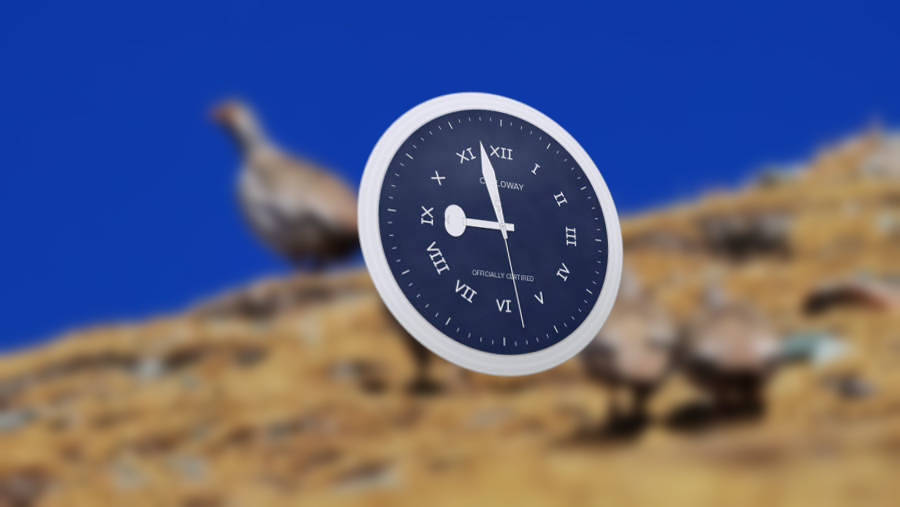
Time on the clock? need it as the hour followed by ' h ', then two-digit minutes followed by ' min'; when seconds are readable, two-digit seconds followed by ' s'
8 h 57 min 28 s
